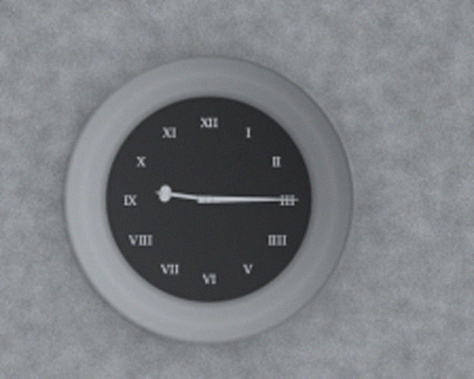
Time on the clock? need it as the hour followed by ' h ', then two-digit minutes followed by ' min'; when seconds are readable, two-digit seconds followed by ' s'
9 h 15 min
